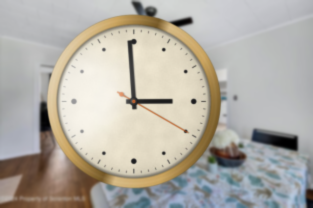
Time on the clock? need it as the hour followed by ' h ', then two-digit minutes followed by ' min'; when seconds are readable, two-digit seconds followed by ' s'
2 h 59 min 20 s
